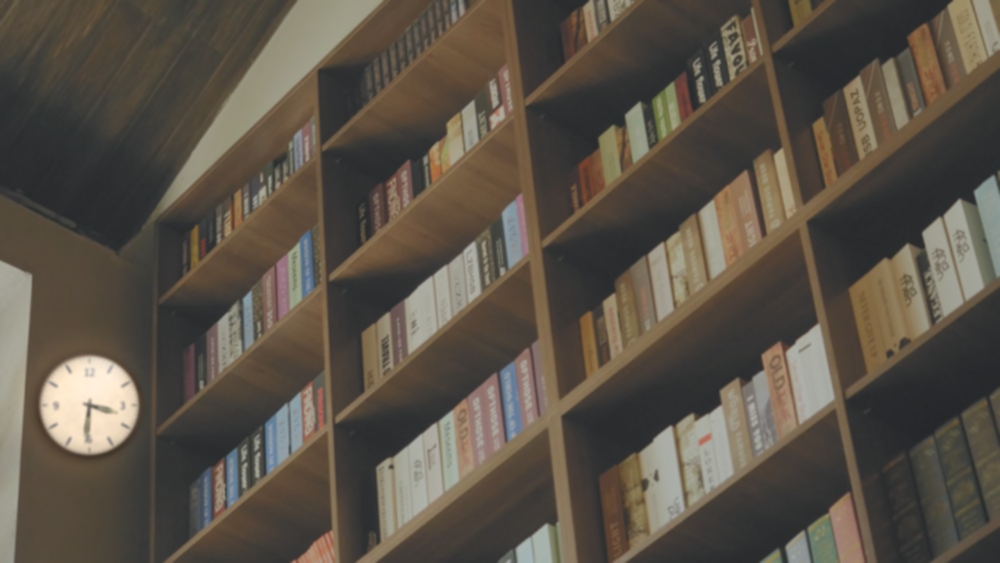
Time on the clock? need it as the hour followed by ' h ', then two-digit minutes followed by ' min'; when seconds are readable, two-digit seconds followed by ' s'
3 h 31 min
